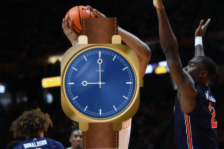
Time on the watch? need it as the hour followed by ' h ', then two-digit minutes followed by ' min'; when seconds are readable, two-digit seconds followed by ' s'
9 h 00 min
